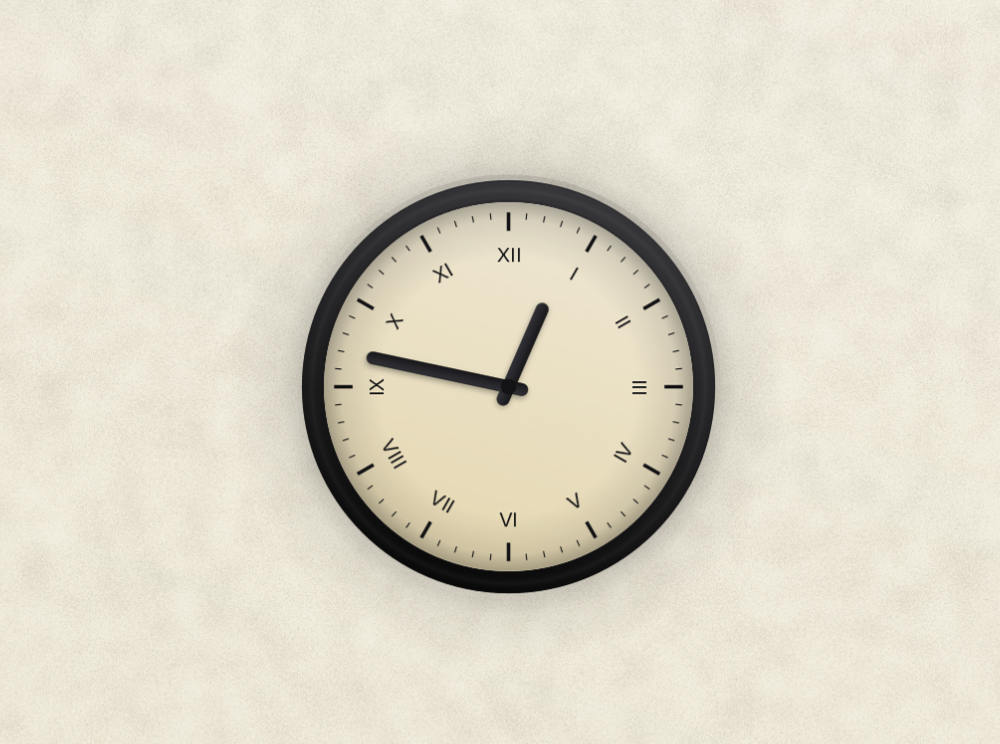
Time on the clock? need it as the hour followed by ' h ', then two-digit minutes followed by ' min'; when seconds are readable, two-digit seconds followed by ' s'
12 h 47 min
